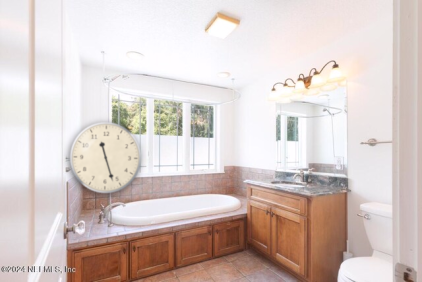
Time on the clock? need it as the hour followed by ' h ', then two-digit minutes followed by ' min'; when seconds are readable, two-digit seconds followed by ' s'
11 h 27 min
